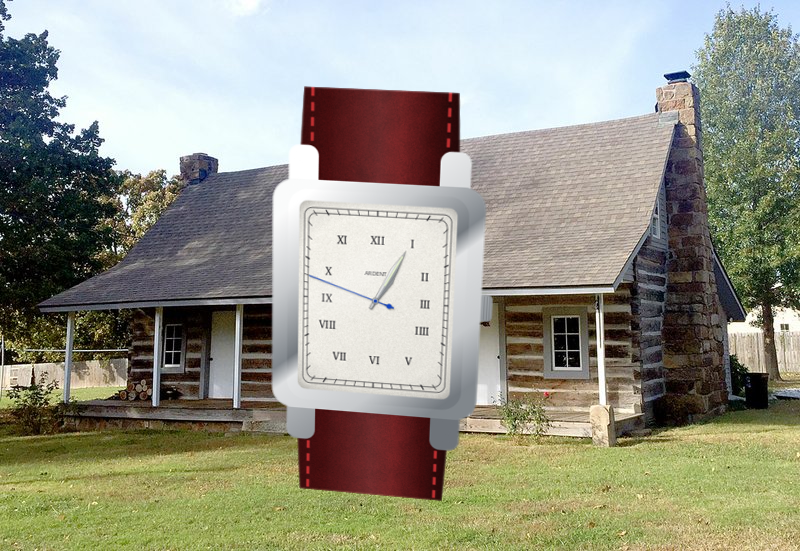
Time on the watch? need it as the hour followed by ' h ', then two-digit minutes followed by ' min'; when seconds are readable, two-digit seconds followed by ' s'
1 h 04 min 48 s
